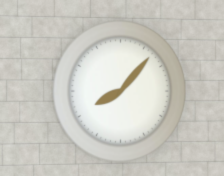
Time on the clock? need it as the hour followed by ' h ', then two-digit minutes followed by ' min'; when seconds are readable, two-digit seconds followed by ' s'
8 h 07 min
